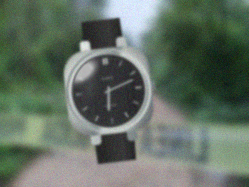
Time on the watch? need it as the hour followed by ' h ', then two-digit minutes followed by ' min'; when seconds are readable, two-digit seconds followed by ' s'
6 h 12 min
